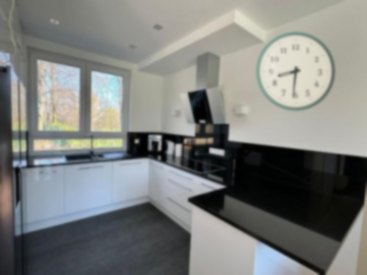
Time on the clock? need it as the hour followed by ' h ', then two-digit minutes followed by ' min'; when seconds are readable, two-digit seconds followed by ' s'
8 h 31 min
